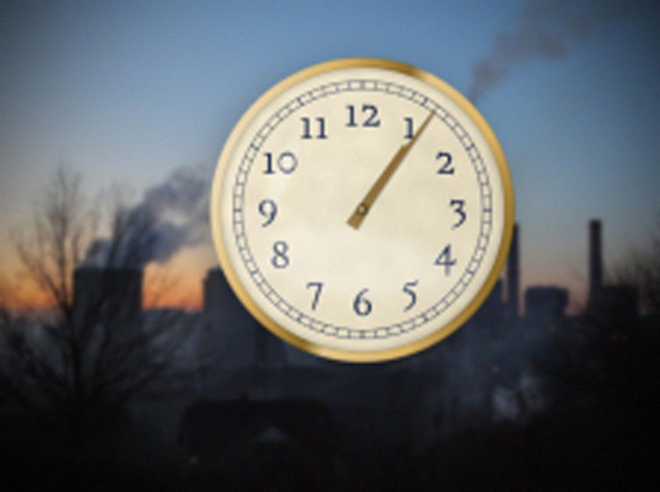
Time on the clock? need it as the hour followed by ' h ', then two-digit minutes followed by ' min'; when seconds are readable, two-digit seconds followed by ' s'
1 h 06 min
